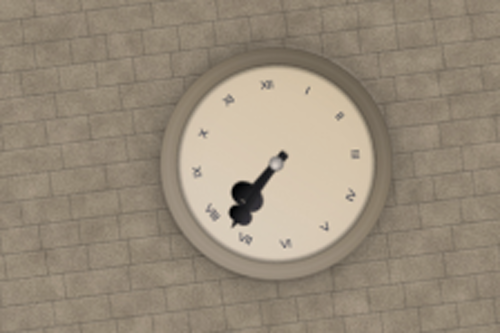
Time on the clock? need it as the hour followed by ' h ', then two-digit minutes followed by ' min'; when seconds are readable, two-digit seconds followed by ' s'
7 h 37 min
